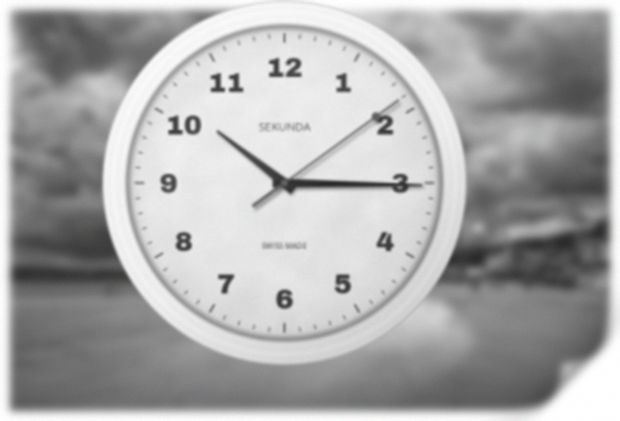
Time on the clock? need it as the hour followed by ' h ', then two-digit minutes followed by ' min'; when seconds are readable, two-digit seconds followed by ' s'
10 h 15 min 09 s
